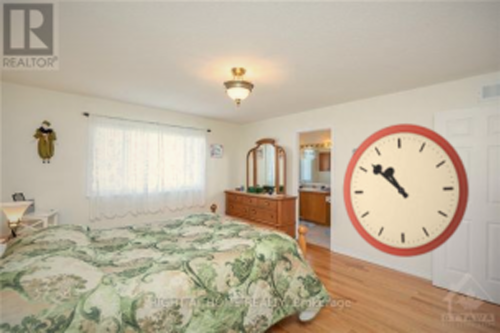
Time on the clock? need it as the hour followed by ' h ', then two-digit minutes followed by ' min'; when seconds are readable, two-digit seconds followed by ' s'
10 h 52 min
